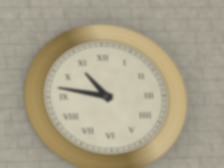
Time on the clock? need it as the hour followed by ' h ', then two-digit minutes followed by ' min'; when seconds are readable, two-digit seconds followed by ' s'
10 h 47 min
